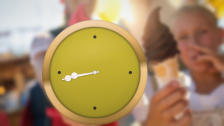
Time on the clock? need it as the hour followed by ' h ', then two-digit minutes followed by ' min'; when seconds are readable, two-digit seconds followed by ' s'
8 h 43 min
